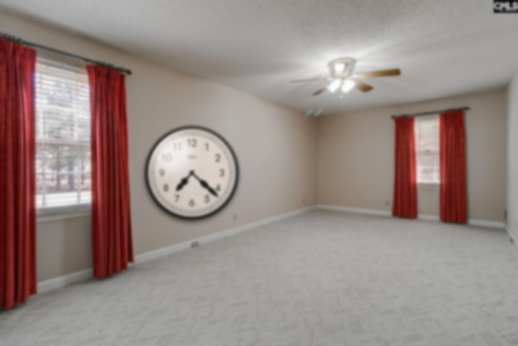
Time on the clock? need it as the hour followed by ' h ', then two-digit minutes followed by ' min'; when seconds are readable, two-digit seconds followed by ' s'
7 h 22 min
